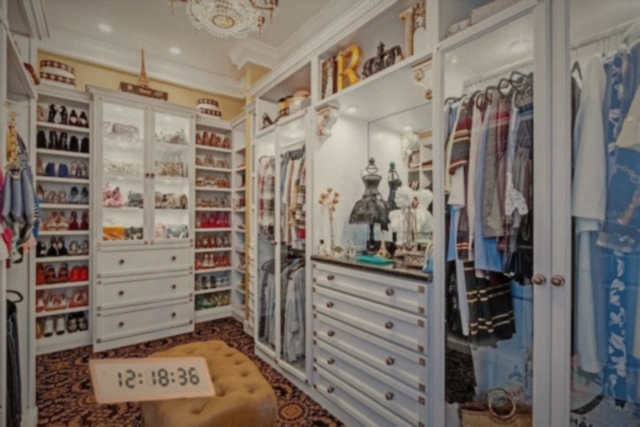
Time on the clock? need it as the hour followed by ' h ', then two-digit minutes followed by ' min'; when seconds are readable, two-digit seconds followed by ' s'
12 h 18 min 36 s
